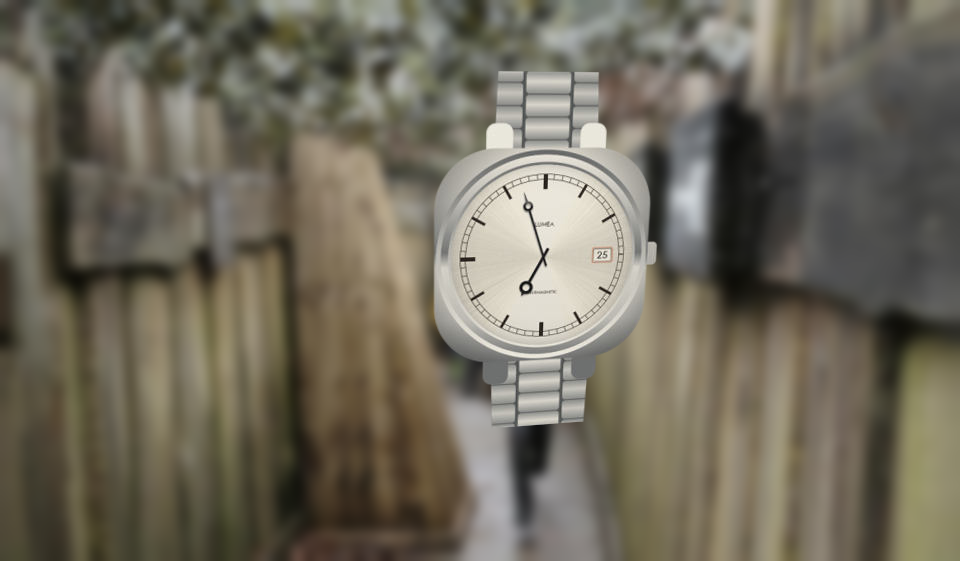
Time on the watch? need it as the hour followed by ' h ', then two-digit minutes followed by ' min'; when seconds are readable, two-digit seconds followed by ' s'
6 h 57 min
